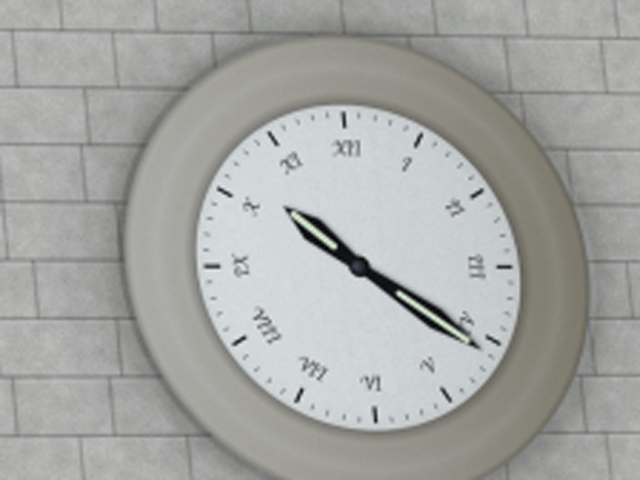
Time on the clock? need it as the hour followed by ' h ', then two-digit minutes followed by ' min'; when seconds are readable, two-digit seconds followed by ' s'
10 h 21 min
